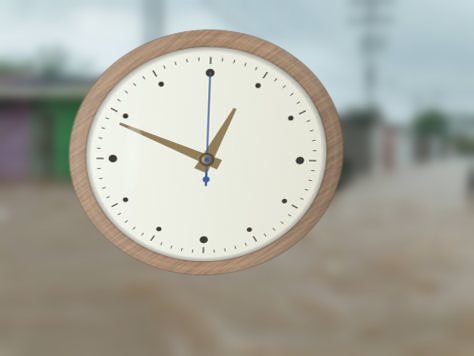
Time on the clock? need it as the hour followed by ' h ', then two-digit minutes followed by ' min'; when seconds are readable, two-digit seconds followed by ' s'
12 h 49 min 00 s
